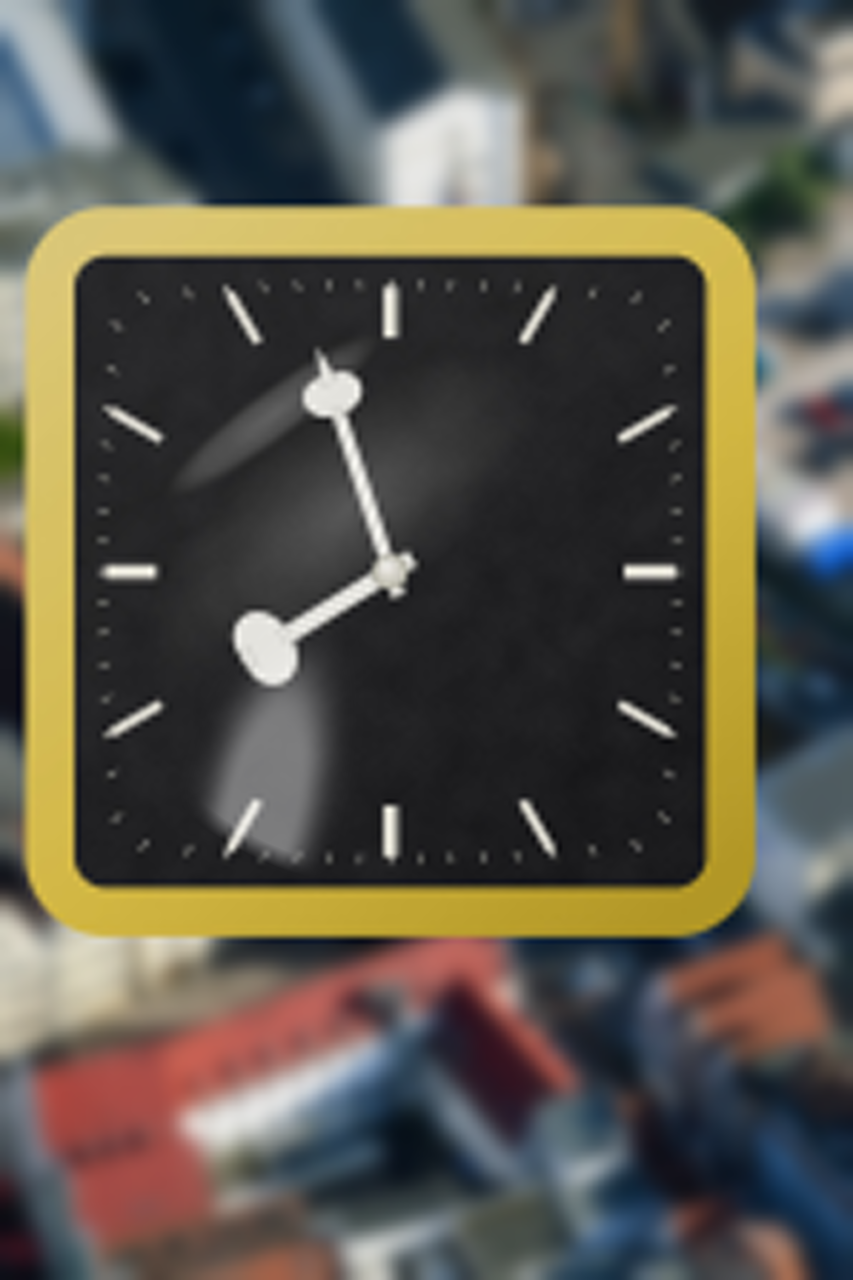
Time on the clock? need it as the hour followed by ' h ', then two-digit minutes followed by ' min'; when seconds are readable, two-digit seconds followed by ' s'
7 h 57 min
